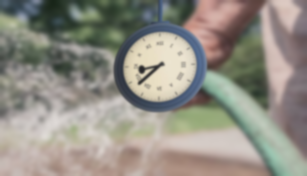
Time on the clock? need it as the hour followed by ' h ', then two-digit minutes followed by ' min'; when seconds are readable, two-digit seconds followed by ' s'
8 h 38 min
